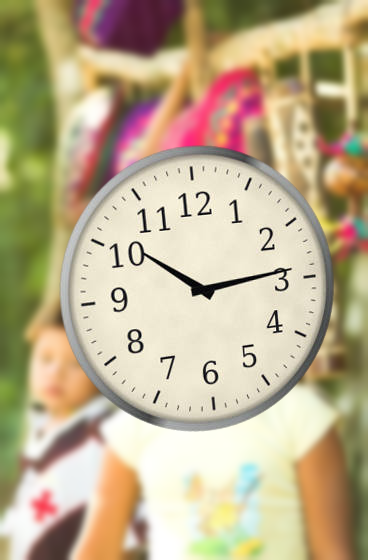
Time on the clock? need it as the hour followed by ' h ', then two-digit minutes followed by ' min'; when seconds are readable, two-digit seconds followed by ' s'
10 h 14 min
